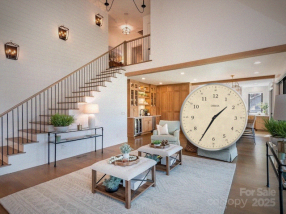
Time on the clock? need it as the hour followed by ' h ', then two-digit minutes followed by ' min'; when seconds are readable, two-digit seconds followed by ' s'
1 h 35 min
